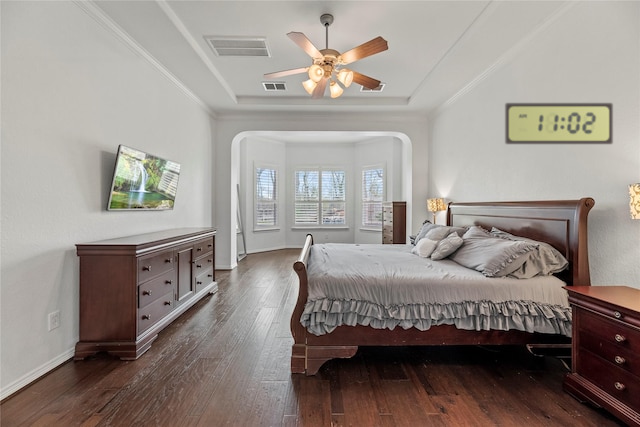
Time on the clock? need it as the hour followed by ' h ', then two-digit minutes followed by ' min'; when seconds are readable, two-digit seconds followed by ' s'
11 h 02 min
